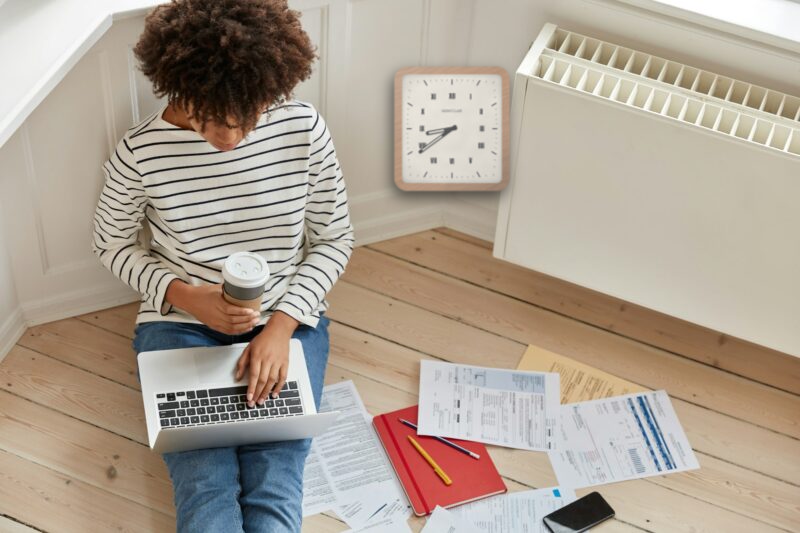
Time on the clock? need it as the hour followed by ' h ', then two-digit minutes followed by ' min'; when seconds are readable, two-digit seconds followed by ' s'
8 h 39 min
